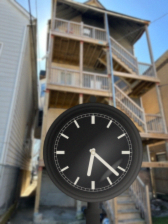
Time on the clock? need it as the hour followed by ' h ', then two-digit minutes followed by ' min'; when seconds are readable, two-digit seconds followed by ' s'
6 h 22 min
